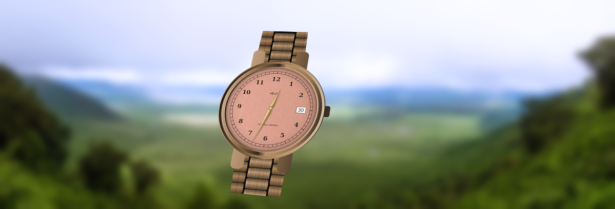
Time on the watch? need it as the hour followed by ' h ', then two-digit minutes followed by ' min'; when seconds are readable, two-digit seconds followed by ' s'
12 h 33 min
